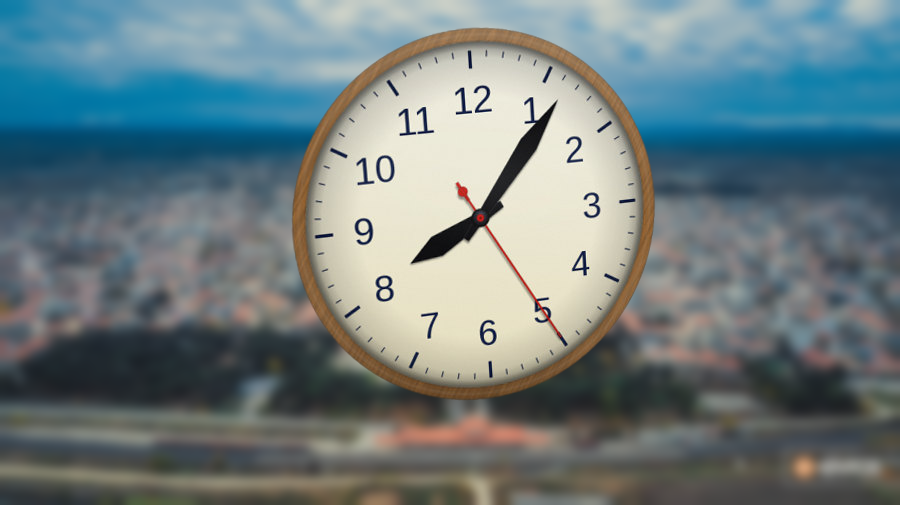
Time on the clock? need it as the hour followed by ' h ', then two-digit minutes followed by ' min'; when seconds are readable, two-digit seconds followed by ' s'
8 h 06 min 25 s
